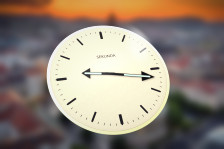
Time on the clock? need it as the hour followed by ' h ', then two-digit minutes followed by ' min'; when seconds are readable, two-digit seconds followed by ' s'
9 h 17 min
